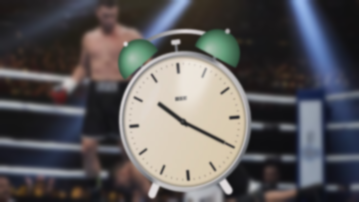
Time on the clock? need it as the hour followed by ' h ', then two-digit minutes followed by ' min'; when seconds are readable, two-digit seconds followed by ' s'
10 h 20 min
